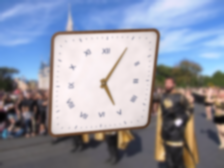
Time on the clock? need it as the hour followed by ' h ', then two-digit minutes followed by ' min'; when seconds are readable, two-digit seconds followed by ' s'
5 h 05 min
